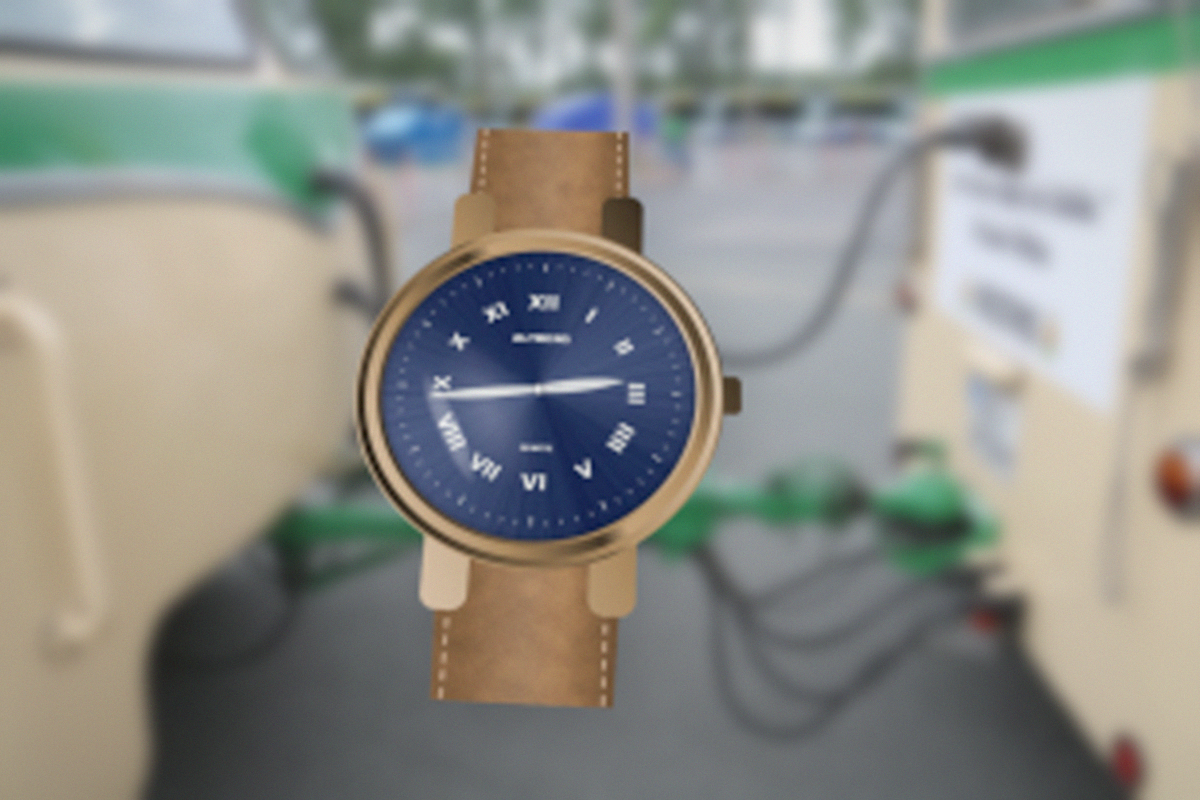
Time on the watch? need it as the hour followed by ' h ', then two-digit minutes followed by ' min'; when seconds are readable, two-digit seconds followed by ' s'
2 h 44 min
